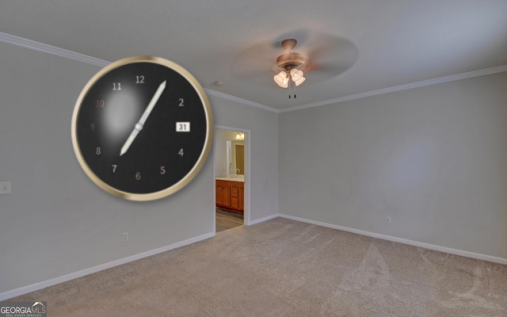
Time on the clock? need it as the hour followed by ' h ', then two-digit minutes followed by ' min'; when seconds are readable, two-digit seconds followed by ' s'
7 h 05 min
